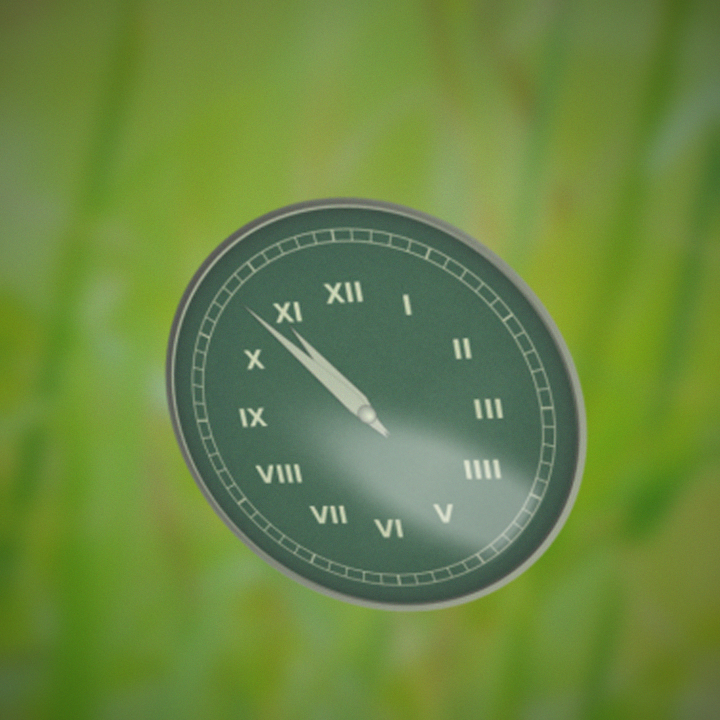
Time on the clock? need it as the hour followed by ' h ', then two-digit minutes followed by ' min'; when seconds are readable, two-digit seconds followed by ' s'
10 h 53 min
